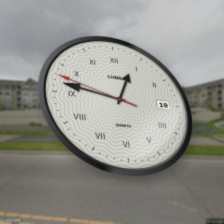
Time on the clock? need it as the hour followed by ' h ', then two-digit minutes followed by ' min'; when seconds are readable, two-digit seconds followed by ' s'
12 h 46 min 48 s
